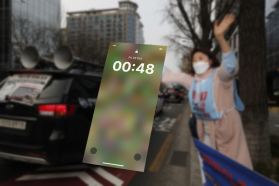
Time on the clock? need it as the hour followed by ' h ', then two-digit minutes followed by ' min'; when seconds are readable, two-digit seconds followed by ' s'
0 h 48 min
